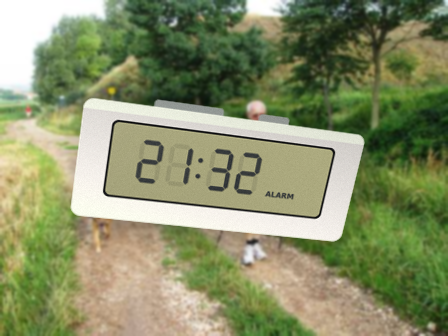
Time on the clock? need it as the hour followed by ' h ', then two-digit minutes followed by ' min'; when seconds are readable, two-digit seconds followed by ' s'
21 h 32 min
